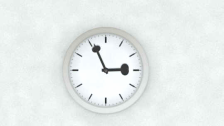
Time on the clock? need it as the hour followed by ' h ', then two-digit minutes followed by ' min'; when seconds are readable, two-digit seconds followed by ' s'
2 h 56 min
